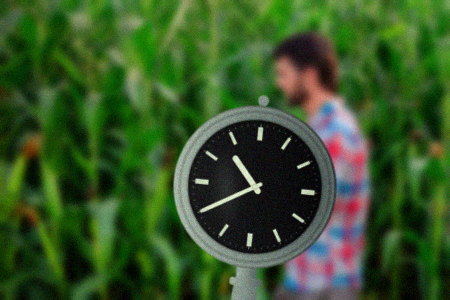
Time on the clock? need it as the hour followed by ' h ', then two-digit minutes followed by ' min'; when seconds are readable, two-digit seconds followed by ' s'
10 h 40 min
